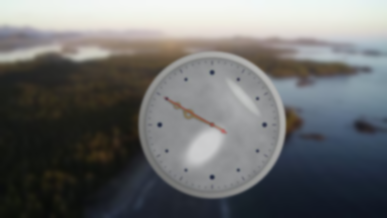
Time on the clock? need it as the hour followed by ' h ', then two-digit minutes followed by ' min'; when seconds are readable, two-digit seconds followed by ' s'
9 h 49 min 50 s
